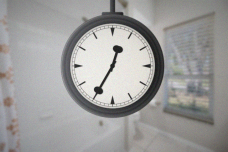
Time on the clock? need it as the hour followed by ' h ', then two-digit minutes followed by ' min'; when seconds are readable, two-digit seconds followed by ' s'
12 h 35 min
